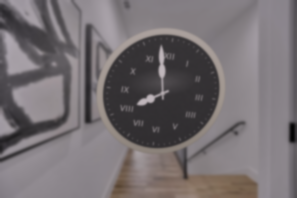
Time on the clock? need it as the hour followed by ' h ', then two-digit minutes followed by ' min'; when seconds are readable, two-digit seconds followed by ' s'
7 h 58 min
